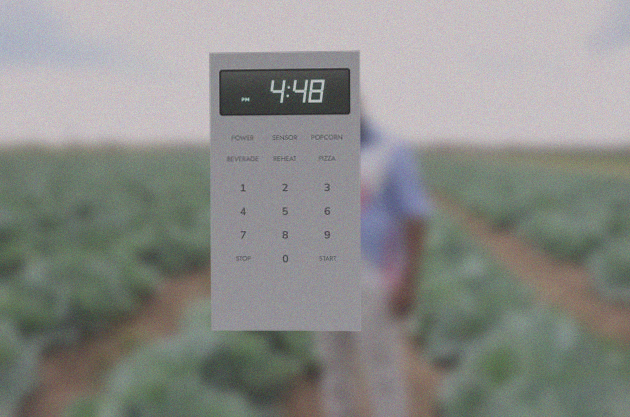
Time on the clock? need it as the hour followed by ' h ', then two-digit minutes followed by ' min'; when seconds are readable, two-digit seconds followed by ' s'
4 h 48 min
